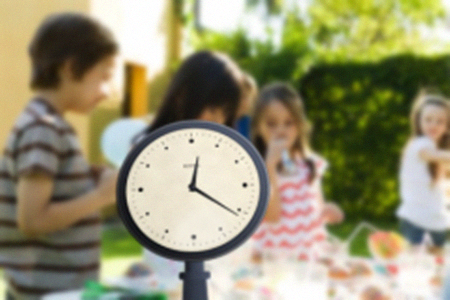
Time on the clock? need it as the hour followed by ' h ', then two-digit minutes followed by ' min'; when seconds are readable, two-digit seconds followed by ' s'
12 h 21 min
